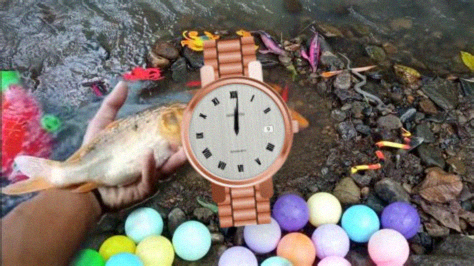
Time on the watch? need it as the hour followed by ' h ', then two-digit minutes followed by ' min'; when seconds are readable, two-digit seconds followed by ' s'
12 h 01 min
